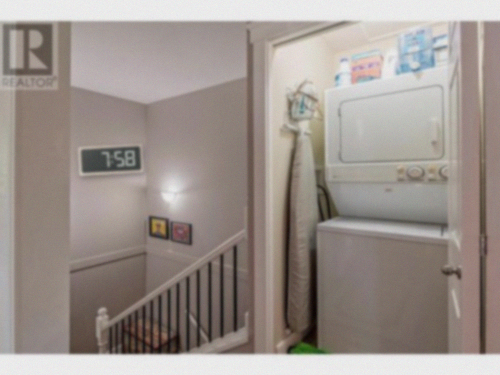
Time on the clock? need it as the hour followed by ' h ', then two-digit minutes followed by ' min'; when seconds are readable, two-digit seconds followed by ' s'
7 h 58 min
